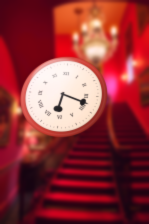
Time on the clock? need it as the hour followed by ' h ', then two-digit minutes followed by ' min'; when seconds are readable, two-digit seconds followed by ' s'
6 h 18 min
